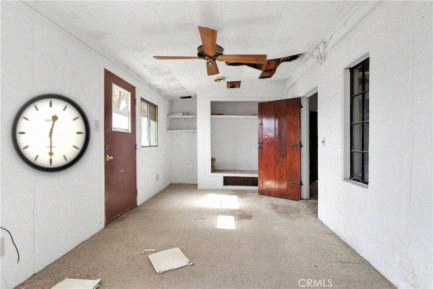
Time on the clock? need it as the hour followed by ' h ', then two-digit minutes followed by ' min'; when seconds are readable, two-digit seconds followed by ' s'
12 h 30 min
